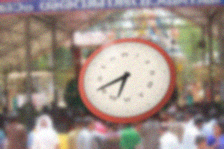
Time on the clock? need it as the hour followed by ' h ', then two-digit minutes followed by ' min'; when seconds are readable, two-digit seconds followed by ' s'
6 h 41 min
